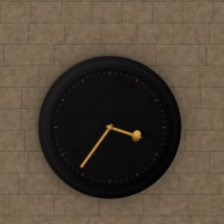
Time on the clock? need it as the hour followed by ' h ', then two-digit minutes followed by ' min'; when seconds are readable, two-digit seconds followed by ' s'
3 h 36 min
